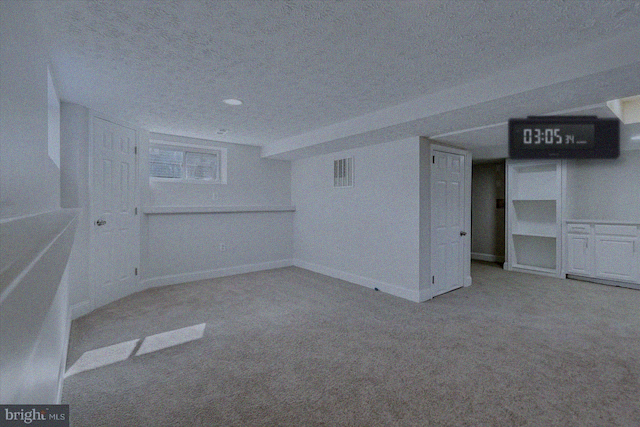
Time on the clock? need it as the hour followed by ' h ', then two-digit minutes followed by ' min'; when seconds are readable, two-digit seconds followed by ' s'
3 h 05 min
